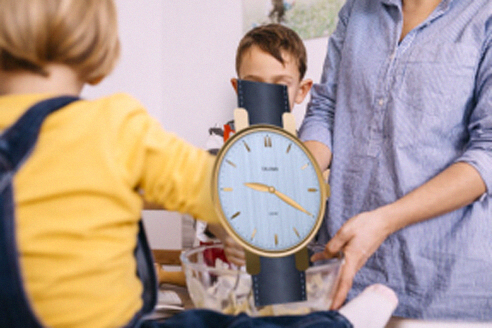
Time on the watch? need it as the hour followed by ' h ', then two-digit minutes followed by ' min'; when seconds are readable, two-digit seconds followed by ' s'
9 h 20 min
